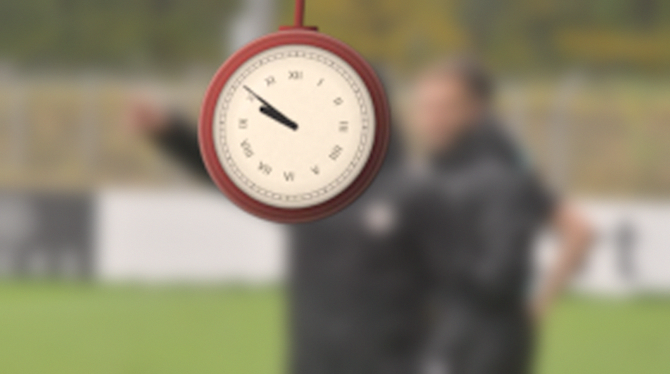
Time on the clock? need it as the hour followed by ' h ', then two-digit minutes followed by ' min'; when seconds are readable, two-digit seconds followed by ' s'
9 h 51 min
